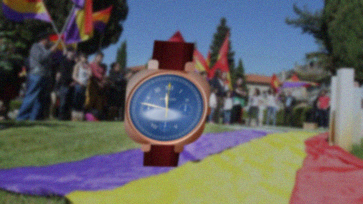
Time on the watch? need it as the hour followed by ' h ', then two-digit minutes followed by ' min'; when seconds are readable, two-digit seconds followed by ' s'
11 h 47 min
